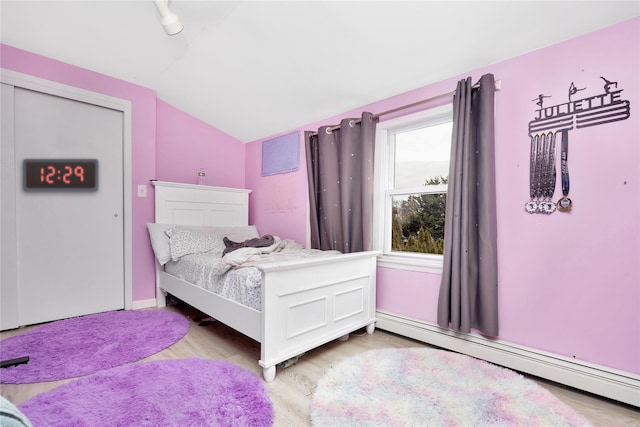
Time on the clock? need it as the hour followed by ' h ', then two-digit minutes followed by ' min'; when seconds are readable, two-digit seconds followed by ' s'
12 h 29 min
